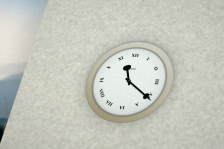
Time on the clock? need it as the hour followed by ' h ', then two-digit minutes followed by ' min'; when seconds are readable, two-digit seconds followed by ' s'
11 h 21 min
